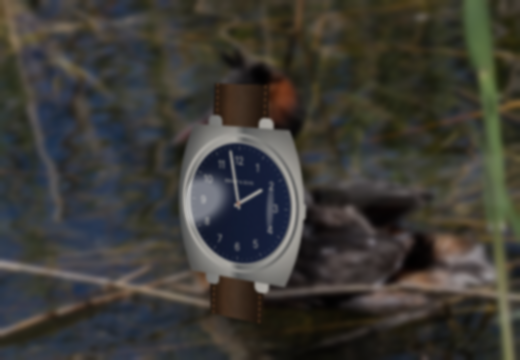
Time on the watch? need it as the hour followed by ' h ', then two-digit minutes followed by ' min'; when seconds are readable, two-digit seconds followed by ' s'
1 h 58 min
